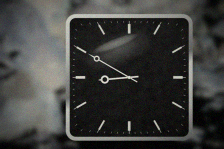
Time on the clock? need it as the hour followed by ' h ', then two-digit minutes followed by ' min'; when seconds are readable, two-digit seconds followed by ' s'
8 h 50 min
